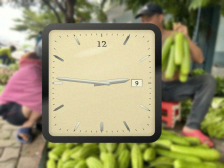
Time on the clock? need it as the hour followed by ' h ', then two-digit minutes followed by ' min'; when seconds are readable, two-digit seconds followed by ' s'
2 h 46 min
